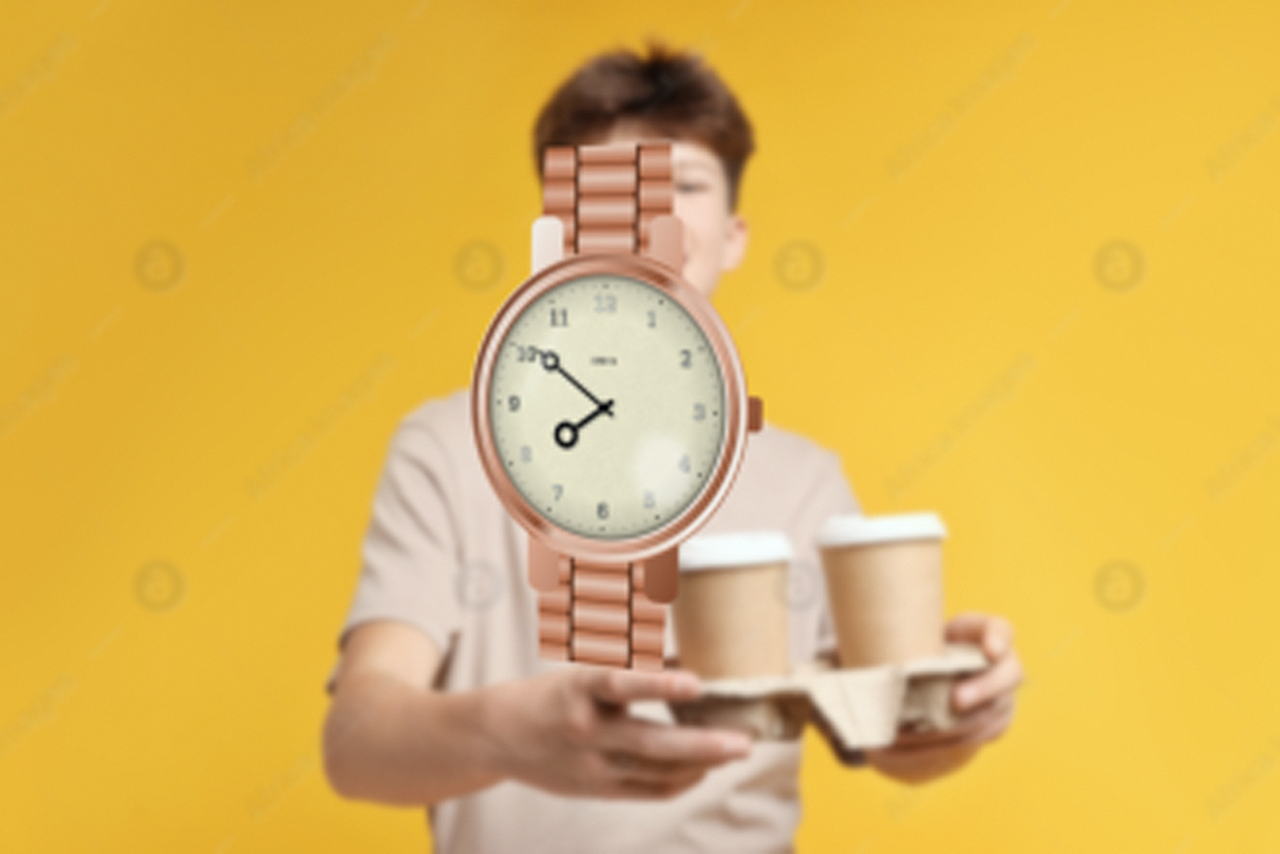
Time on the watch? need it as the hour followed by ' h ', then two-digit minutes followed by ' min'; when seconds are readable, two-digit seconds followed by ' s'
7 h 51 min
